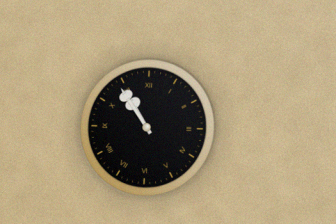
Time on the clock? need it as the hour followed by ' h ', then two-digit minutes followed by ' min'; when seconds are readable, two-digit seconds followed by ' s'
10 h 54 min
